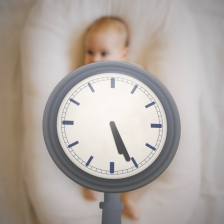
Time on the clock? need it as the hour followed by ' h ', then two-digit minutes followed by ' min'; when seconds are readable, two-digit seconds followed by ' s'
5 h 26 min
